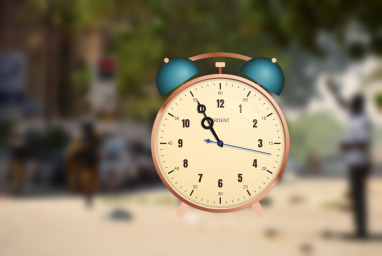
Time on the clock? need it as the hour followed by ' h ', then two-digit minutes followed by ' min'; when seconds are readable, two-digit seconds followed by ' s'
10 h 55 min 17 s
